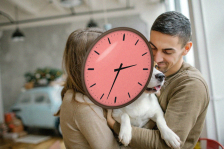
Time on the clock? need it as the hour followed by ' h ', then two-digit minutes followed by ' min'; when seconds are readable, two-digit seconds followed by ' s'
2 h 33 min
